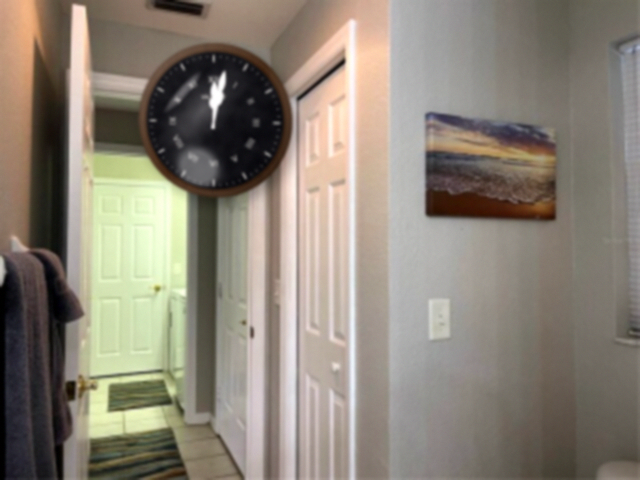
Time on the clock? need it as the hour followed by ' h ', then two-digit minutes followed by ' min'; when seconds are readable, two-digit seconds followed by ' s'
12 h 02 min
